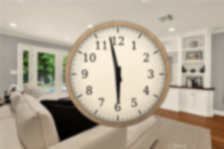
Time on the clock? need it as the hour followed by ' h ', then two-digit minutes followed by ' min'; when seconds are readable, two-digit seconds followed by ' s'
5 h 58 min
